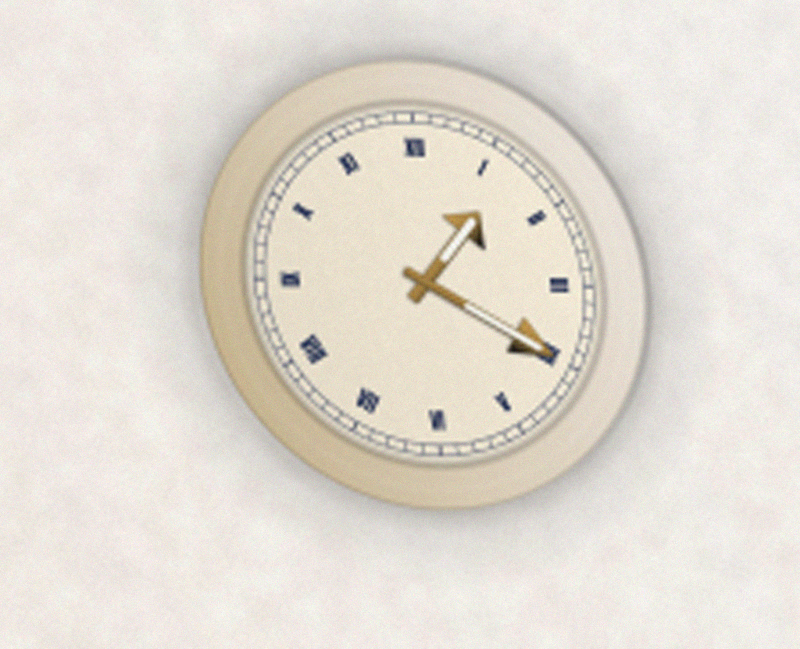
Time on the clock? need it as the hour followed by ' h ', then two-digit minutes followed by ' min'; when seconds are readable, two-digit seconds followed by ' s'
1 h 20 min
